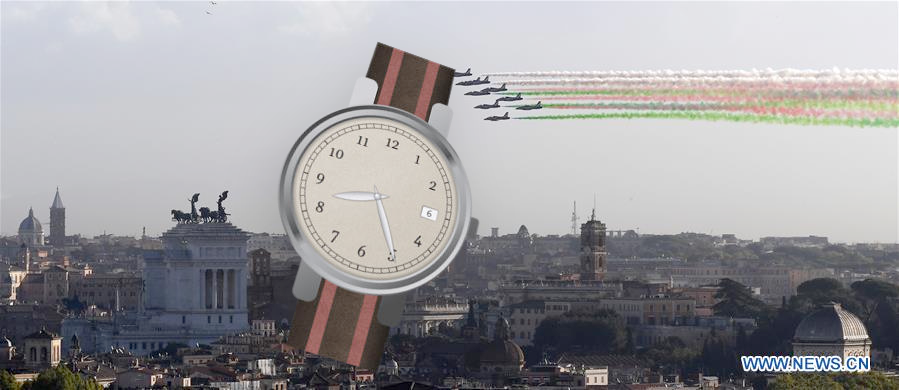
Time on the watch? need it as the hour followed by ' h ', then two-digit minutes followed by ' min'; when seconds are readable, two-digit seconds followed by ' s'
8 h 25 min
